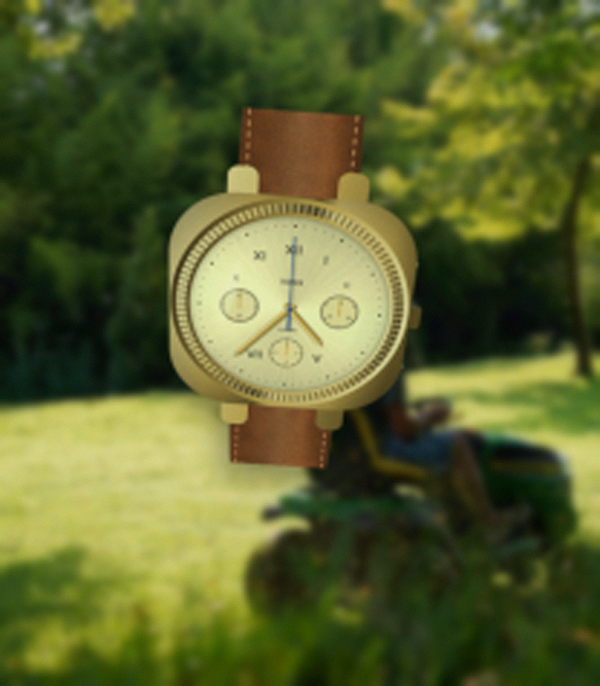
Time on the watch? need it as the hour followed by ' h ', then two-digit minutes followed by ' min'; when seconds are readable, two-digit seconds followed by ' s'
4 h 37 min
